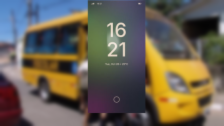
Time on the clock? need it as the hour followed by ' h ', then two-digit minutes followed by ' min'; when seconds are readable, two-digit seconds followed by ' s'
16 h 21 min
